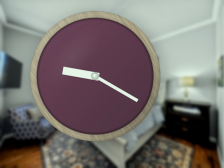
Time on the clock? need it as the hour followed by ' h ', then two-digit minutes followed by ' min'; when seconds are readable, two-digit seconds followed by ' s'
9 h 20 min
